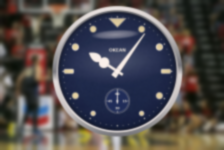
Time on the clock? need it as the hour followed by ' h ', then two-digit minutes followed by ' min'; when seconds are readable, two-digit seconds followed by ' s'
10 h 06 min
